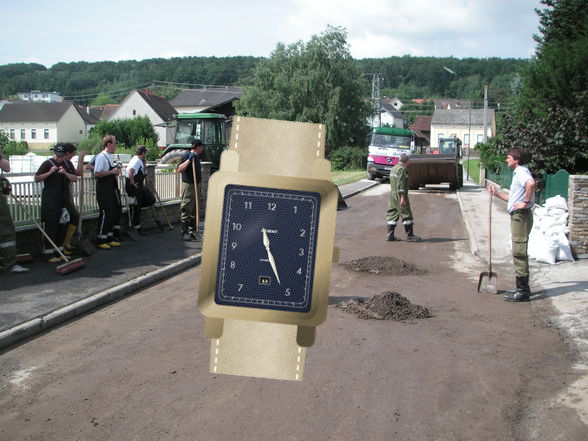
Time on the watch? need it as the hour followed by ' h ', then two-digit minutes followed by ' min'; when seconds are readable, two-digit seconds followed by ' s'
11 h 26 min
